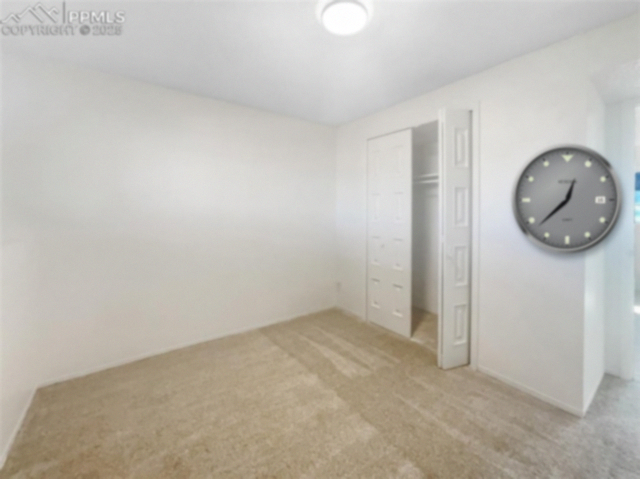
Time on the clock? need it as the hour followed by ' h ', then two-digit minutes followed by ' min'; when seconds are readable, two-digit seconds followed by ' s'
12 h 38 min
